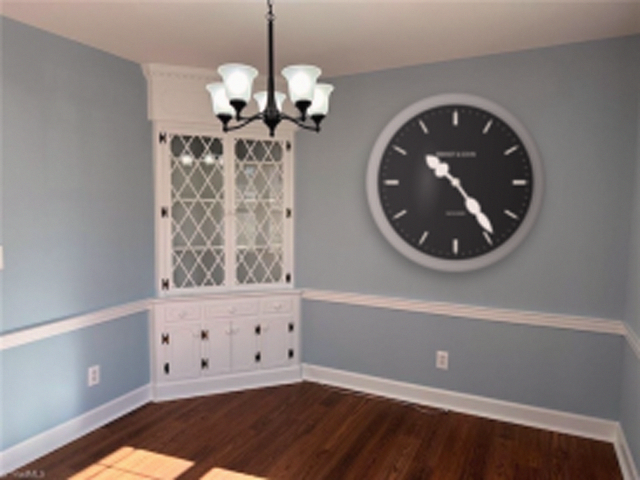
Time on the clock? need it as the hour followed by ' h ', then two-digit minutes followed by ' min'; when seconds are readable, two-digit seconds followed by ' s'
10 h 24 min
